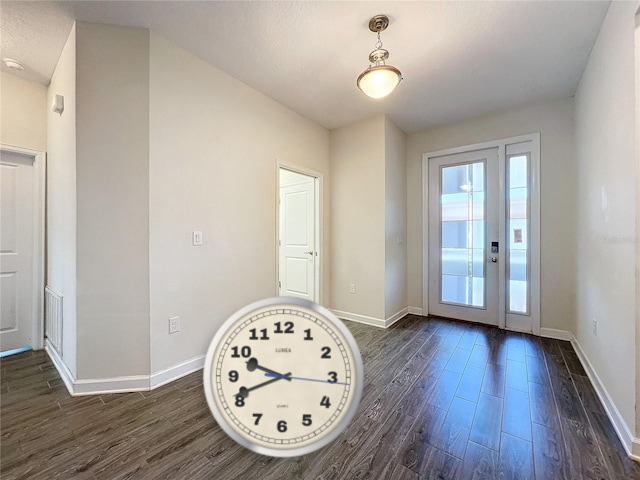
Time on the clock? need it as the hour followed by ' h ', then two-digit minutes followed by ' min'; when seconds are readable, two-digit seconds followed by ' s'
9 h 41 min 16 s
